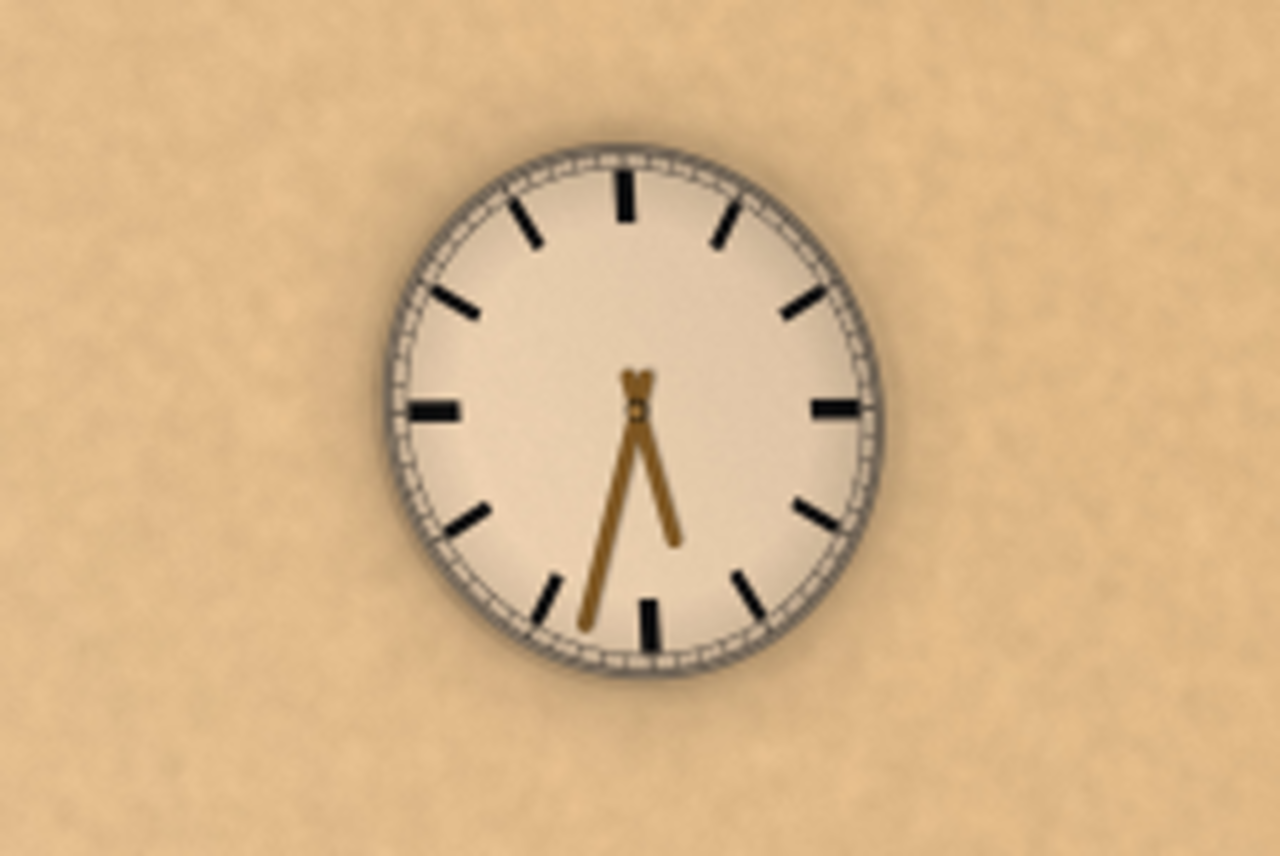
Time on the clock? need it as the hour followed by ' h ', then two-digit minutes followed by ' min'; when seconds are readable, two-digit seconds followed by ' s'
5 h 33 min
